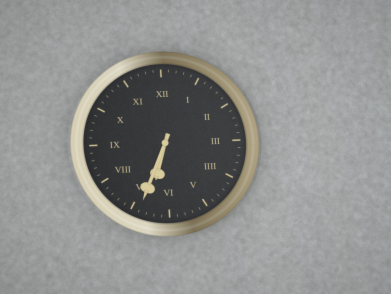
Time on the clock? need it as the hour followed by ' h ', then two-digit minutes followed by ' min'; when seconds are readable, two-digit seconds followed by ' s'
6 h 34 min
